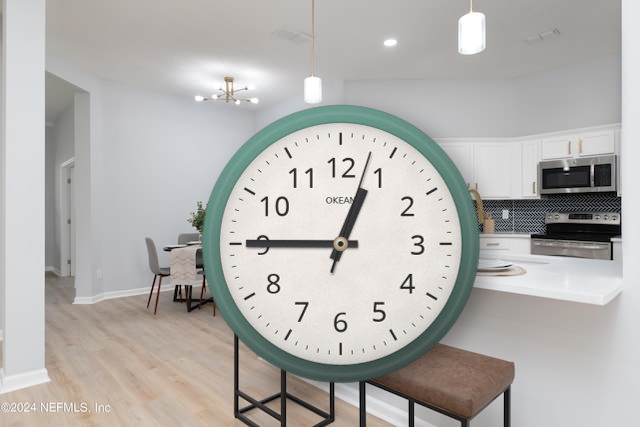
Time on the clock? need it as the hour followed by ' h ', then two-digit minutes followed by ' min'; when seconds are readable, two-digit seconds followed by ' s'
12 h 45 min 03 s
